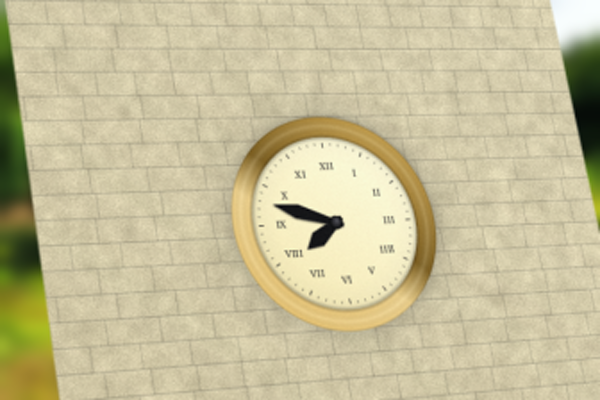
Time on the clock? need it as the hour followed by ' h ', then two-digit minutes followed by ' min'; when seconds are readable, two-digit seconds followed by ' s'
7 h 48 min
